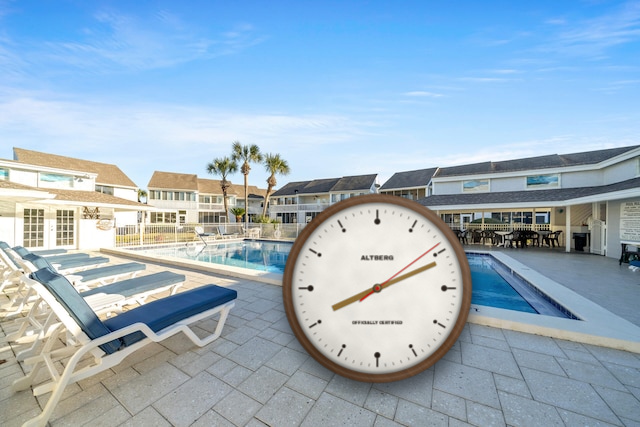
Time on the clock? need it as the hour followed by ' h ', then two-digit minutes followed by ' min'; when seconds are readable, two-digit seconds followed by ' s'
8 h 11 min 09 s
